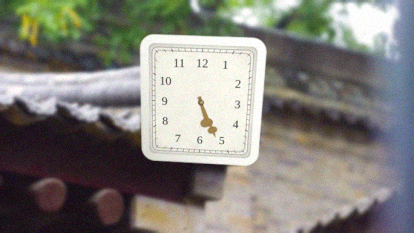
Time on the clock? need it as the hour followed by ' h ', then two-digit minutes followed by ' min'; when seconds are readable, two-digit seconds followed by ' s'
5 h 26 min
